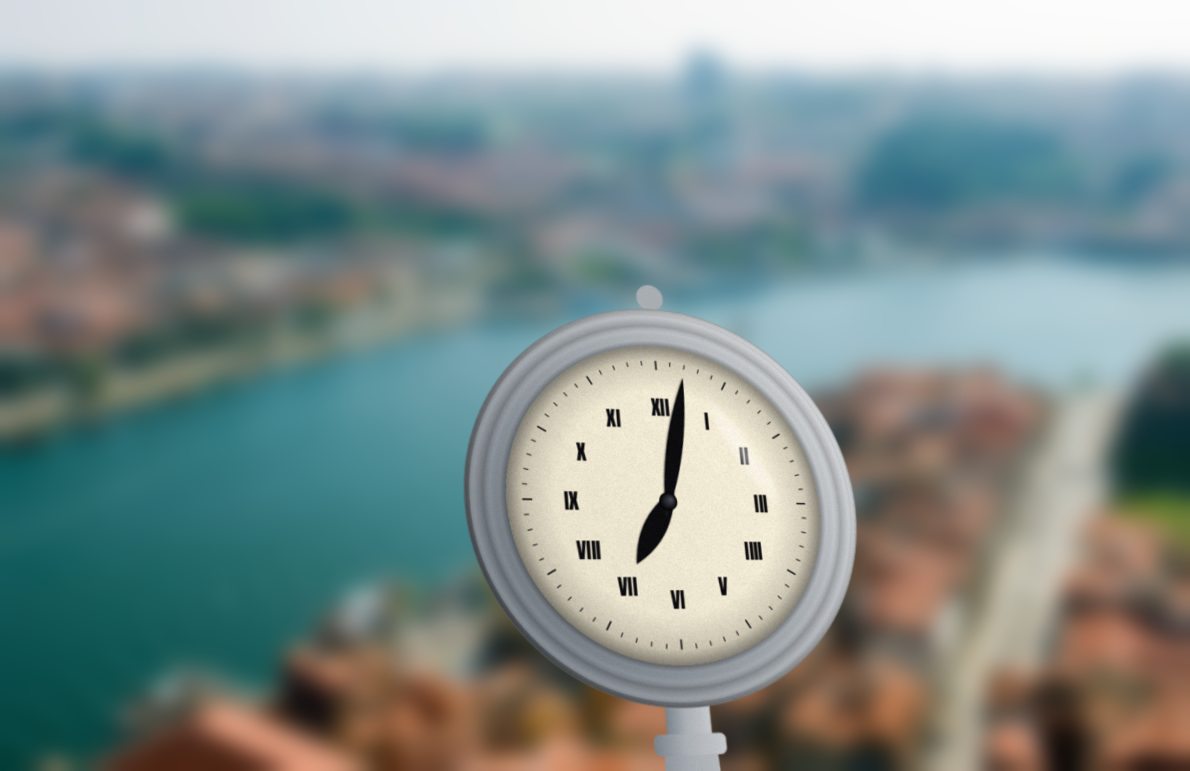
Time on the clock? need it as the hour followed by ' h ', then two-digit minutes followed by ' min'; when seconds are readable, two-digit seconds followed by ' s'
7 h 02 min
